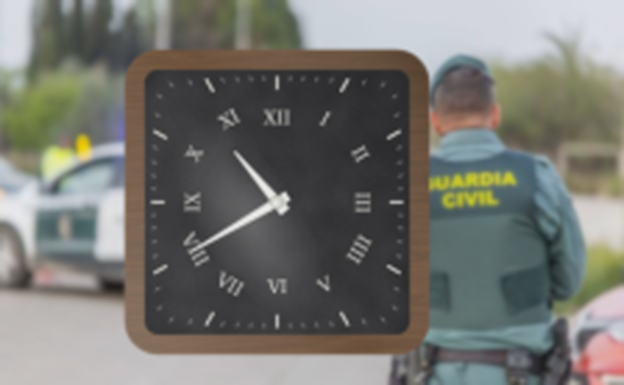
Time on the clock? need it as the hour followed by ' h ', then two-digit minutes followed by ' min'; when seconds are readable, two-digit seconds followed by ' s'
10 h 40 min
